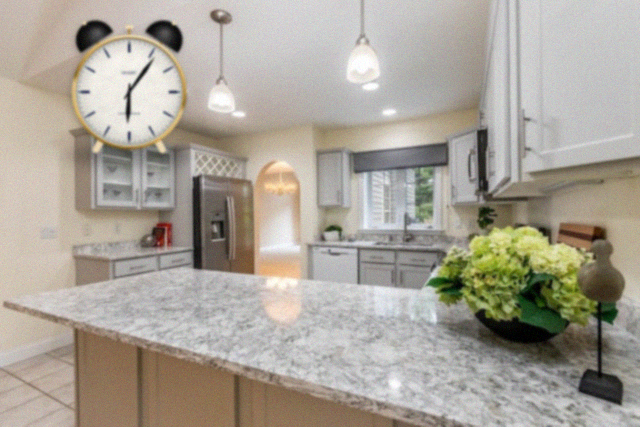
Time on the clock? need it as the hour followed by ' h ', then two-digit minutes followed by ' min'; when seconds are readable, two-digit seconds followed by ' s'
6 h 06 min
